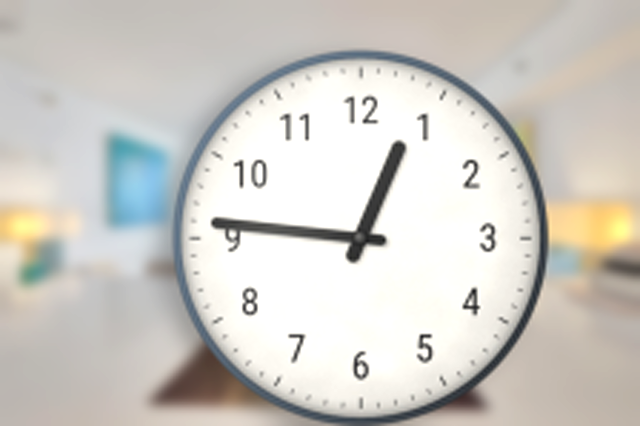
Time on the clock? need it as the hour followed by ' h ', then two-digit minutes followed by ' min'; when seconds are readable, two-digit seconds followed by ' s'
12 h 46 min
